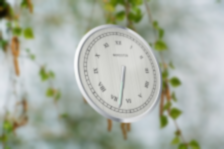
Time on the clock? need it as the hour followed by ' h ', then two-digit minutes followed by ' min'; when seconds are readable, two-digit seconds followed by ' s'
6 h 33 min
